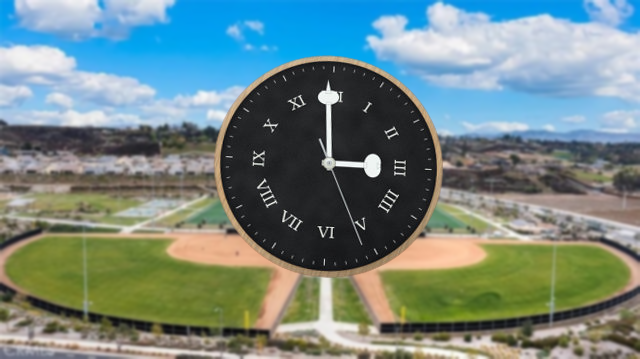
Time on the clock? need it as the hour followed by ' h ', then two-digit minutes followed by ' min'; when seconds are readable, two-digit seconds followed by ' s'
2 h 59 min 26 s
